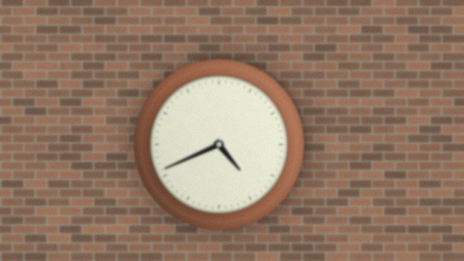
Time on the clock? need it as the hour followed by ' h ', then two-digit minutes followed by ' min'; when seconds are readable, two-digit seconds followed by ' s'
4 h 41 min
